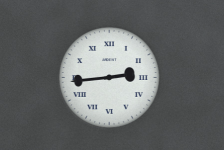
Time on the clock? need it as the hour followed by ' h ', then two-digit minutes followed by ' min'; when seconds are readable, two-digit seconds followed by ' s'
2 h 44 min
